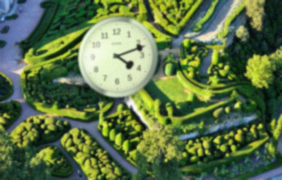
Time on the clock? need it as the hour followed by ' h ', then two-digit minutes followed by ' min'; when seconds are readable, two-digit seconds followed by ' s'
4 h 12 min
